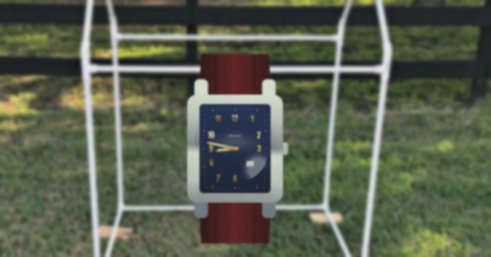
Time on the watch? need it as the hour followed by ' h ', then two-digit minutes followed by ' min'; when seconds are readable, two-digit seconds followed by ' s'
8 h 47 min
